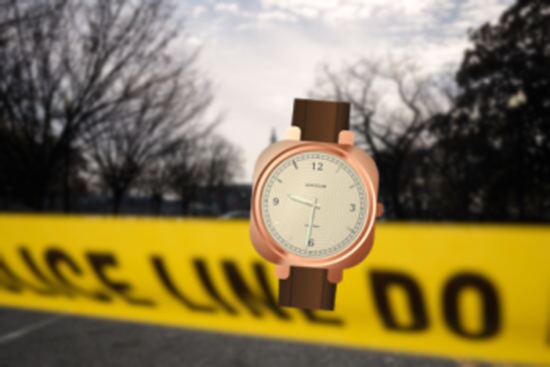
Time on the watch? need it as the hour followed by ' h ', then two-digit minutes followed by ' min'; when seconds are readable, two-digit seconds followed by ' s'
9 h 31 min
